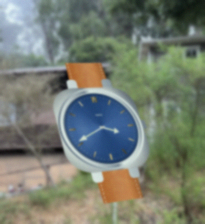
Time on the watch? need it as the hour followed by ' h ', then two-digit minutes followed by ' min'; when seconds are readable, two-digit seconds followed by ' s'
3 h 41 min
